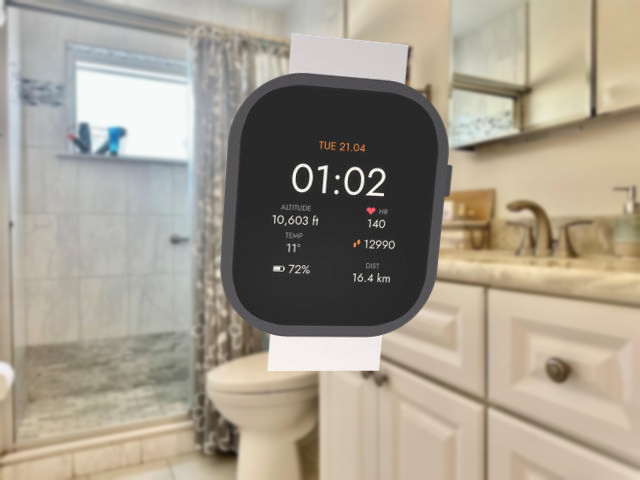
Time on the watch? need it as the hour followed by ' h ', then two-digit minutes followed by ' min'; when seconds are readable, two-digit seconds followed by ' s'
1 h 02 min
